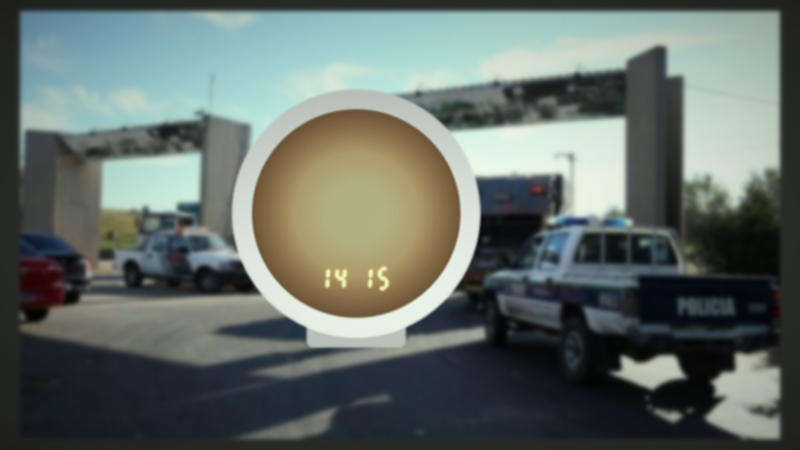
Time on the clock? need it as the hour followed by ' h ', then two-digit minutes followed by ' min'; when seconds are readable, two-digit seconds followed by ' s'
14 h 15 min
